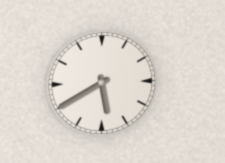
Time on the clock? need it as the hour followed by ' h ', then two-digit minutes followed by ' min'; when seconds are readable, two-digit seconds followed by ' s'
5 h 40 min
